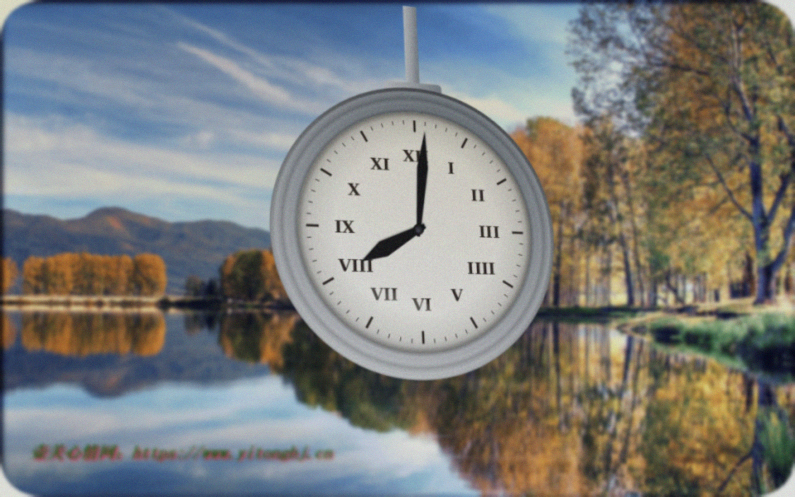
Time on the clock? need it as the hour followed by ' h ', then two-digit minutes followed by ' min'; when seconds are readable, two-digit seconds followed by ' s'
8 h 01 min
